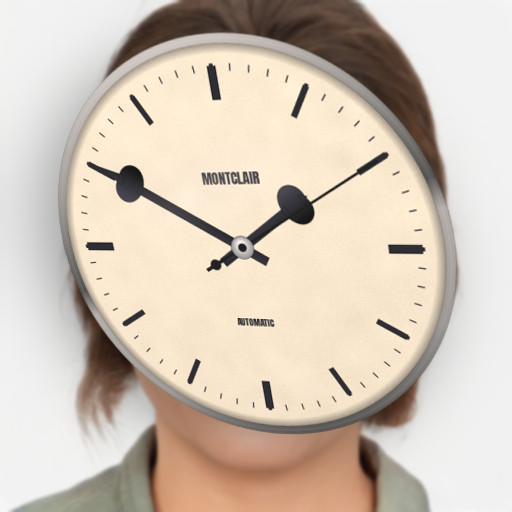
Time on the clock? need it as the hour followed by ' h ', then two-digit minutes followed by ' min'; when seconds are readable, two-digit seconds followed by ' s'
1 h 50 min 10 s
